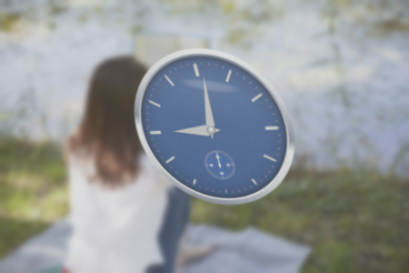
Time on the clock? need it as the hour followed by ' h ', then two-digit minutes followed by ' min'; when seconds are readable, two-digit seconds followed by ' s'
9 h 01 min
